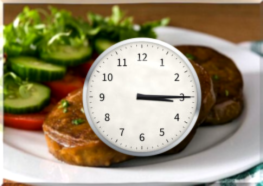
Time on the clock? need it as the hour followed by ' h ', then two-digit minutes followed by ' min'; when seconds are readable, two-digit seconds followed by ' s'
3 h 15 min
